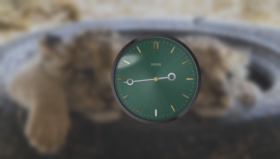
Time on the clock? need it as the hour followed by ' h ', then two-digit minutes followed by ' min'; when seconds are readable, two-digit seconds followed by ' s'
2 h 44 min
